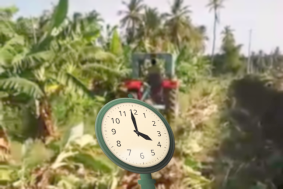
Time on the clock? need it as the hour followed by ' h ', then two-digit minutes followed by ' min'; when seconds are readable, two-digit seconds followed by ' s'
3 h 59 min
